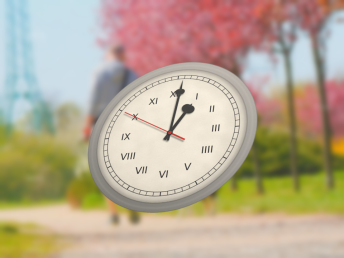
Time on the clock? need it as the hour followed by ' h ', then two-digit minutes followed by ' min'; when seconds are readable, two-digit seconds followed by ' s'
1 h 00 min 50 s
